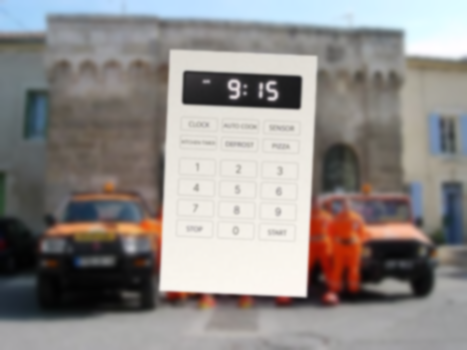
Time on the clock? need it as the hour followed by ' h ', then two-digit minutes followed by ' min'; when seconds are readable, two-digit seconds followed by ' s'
9 h 15 min
